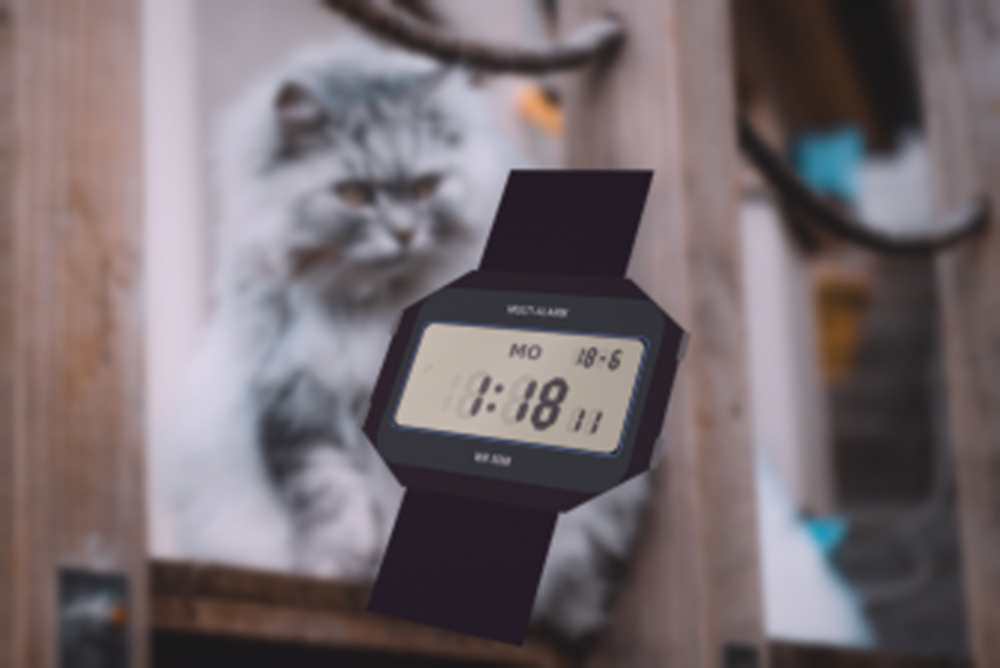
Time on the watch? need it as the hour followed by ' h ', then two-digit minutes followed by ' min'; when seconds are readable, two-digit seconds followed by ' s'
1 h 18 min 11 s
